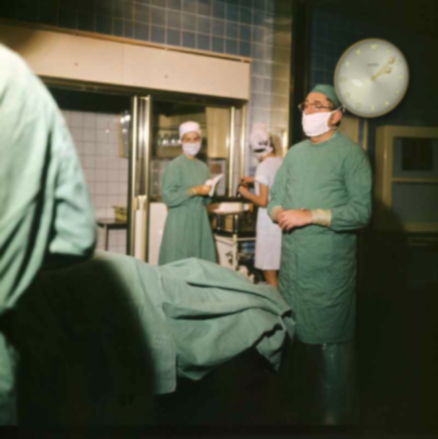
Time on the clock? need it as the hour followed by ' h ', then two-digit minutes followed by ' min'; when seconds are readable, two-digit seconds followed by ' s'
2 h 08 min
